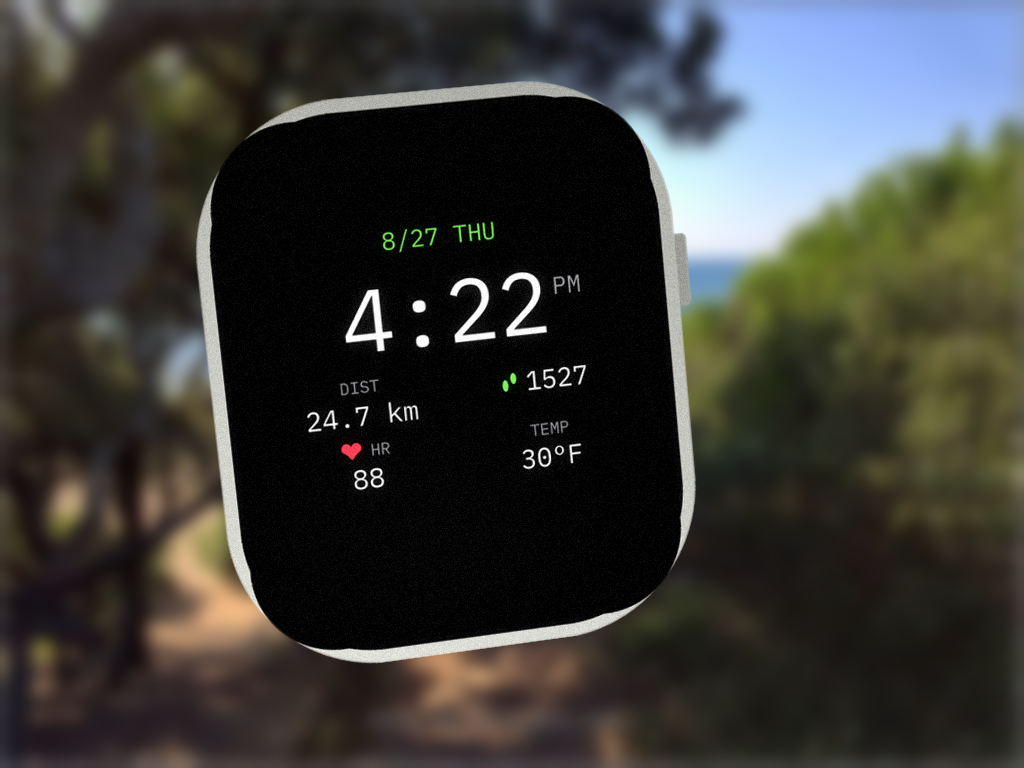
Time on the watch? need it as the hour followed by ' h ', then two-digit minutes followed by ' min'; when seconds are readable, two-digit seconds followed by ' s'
4 h 22 min
